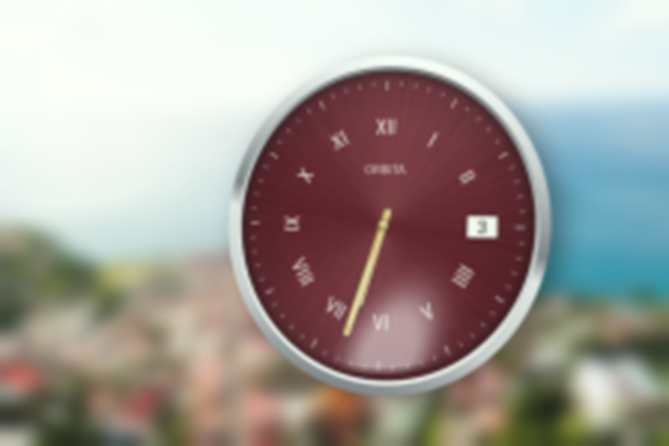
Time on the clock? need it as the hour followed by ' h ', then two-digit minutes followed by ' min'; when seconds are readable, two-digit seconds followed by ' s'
6 h 33 min
